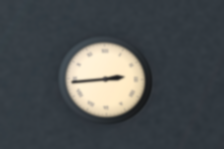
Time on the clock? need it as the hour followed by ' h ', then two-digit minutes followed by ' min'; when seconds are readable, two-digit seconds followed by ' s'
2 h 44 min
